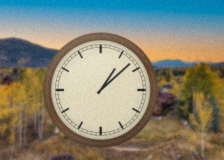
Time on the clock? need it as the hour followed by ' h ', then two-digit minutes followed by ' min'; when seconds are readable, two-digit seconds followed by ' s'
1 h 08 min
